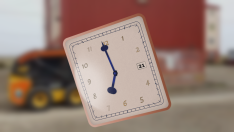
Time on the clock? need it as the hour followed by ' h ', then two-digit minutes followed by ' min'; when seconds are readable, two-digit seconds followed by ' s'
6 h 59 min
